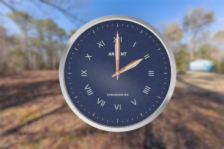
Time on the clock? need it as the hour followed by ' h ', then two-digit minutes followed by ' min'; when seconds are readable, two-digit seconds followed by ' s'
2 h 00 min
